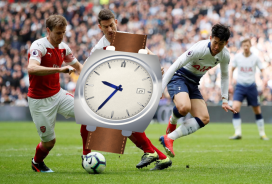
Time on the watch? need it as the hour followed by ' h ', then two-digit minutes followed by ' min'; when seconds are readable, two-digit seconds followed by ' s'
9 h 35 min
